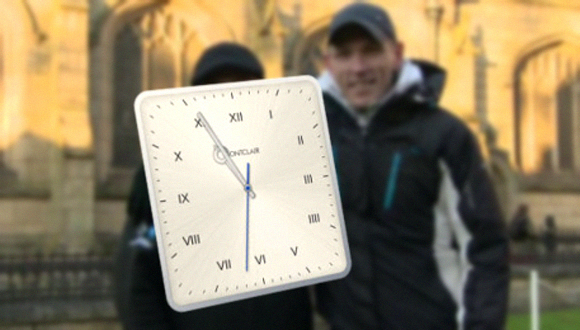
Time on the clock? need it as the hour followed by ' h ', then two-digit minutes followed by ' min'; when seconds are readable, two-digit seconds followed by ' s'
10 h 55 min 32 s
